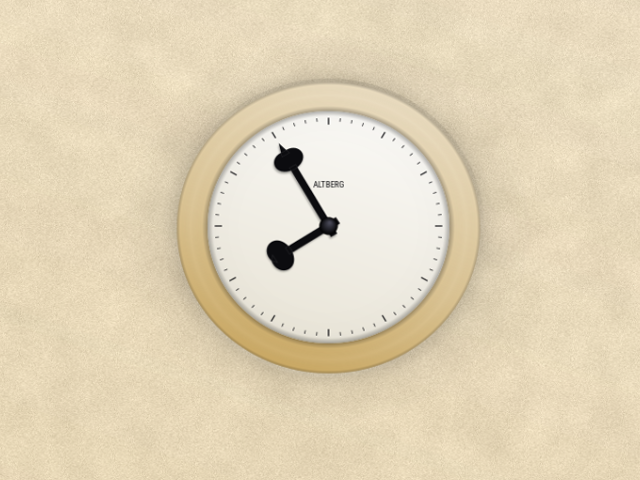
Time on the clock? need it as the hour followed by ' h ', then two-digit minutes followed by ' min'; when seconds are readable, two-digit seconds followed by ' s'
7 h 55 min
